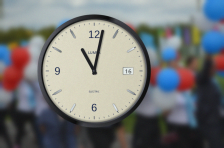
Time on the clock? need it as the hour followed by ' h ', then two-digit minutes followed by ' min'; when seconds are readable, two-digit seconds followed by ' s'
11 h 02 min
